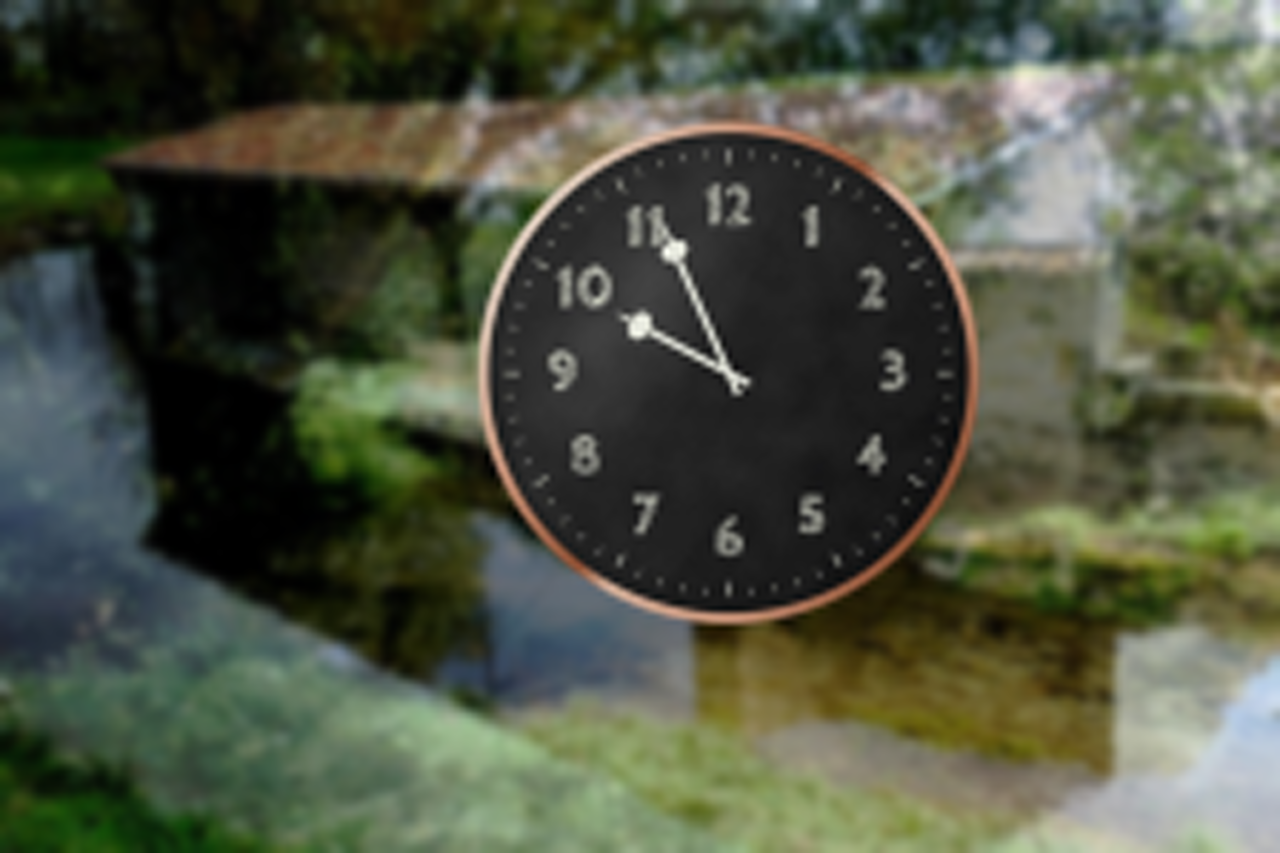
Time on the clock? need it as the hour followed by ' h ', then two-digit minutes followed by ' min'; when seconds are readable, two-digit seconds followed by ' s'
9 h 56 min
